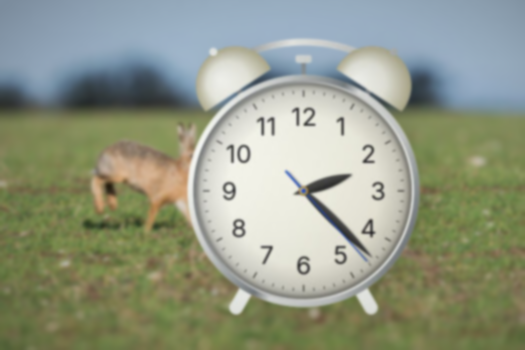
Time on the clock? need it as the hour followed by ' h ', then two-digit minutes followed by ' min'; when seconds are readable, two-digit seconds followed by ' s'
2 h 22 min 23 s
